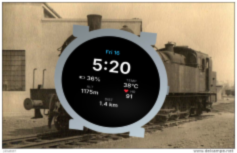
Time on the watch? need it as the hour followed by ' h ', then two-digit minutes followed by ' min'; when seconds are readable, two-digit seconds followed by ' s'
5 h 20 min
